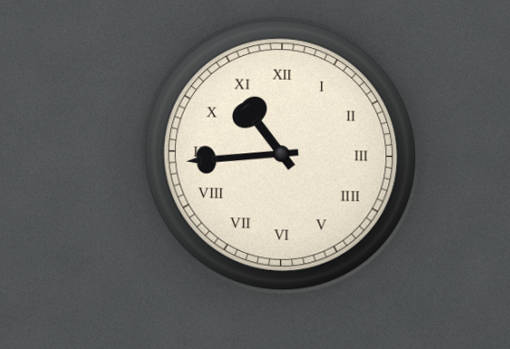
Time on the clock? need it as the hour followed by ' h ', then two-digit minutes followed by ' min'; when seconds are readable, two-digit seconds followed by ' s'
10 h 44 min
